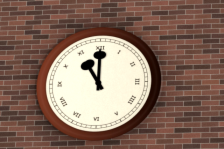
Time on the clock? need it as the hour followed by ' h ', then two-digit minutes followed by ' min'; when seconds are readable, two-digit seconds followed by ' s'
11 h 00 min
